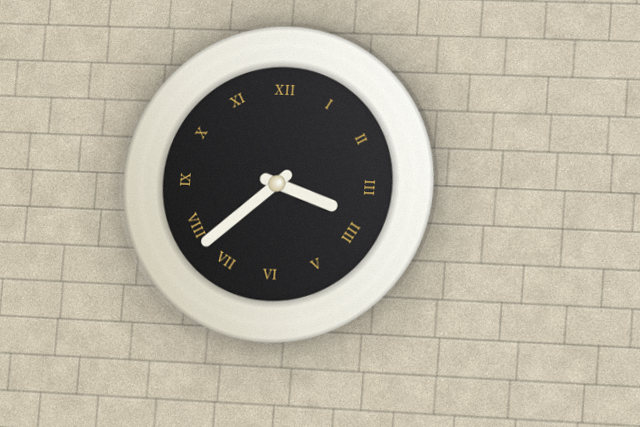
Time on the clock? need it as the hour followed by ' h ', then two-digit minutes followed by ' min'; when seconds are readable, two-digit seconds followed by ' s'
3 h 38 min
